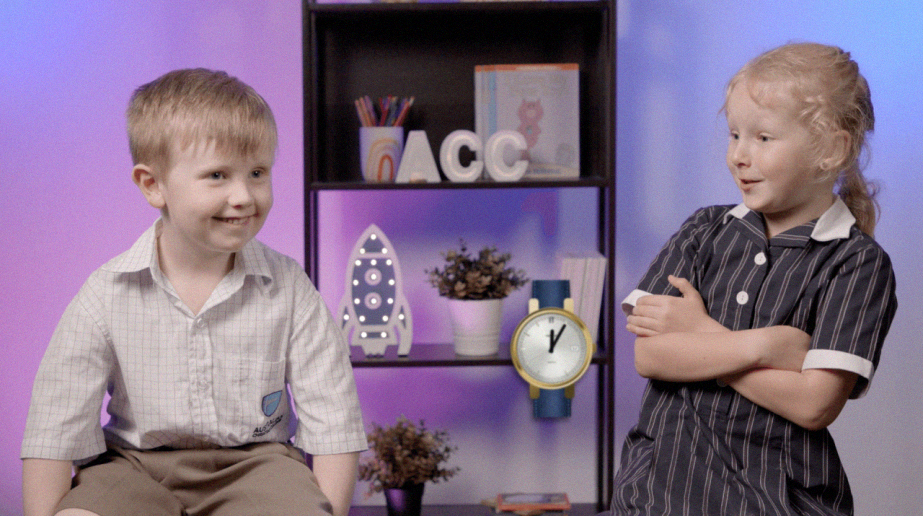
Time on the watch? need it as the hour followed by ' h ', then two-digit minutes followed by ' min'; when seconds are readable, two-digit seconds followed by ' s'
12 h 05 min
